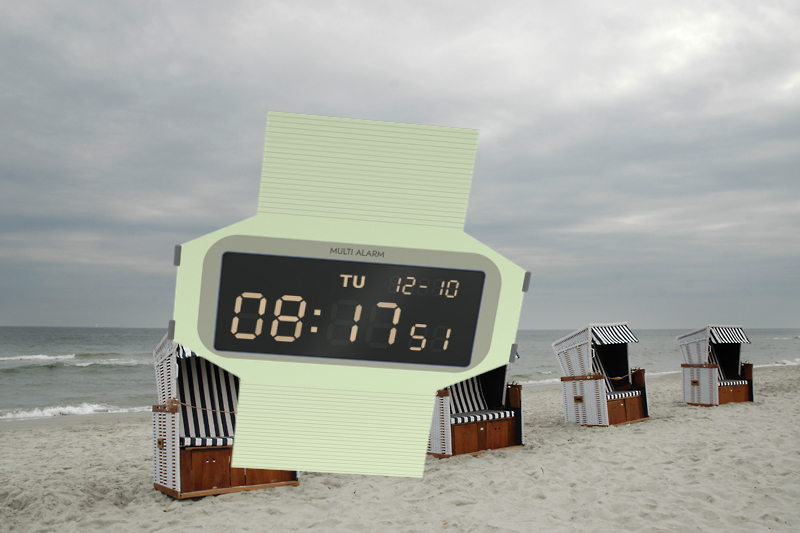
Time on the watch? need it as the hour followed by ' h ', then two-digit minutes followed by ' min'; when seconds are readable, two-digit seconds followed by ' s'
8 h 17 min 51 s
